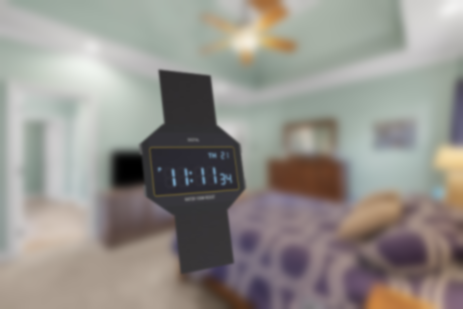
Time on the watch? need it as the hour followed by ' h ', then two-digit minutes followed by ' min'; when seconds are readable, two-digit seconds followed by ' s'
11 h 11 min
